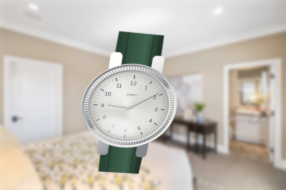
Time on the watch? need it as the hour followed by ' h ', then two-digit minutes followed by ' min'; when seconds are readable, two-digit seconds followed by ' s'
9 h 09 min
